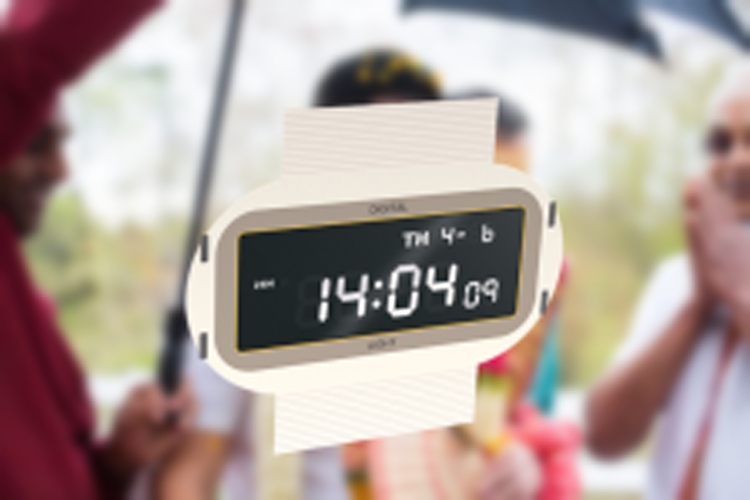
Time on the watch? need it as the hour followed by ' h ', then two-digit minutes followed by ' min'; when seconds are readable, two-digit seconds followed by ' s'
14 h 04 min 09 s
